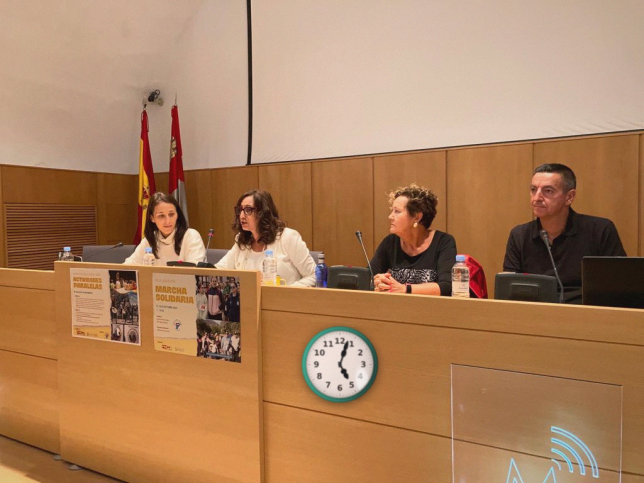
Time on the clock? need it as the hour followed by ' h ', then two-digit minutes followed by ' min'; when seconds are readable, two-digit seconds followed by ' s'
5 h 03 min
